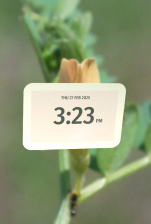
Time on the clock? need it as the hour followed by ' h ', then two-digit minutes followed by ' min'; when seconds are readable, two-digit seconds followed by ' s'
3 h 23 min
